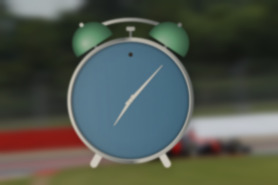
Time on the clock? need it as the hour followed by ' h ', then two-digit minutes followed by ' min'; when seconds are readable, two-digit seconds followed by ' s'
7 h 07 min
